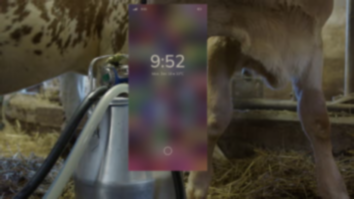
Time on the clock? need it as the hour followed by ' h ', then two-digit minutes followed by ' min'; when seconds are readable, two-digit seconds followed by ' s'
9 h 52 min
